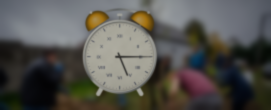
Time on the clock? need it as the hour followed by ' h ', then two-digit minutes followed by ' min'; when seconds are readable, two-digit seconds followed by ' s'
5 h 15 min
